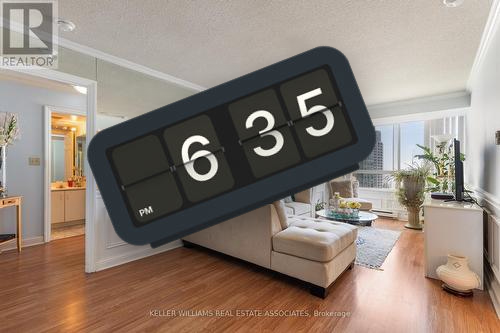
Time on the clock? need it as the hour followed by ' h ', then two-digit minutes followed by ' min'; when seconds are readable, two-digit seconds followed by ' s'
6 h 35 min
